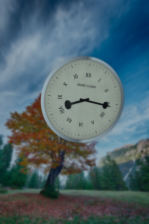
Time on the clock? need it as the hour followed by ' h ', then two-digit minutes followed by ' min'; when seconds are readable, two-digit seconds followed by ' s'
8 h 16 min
